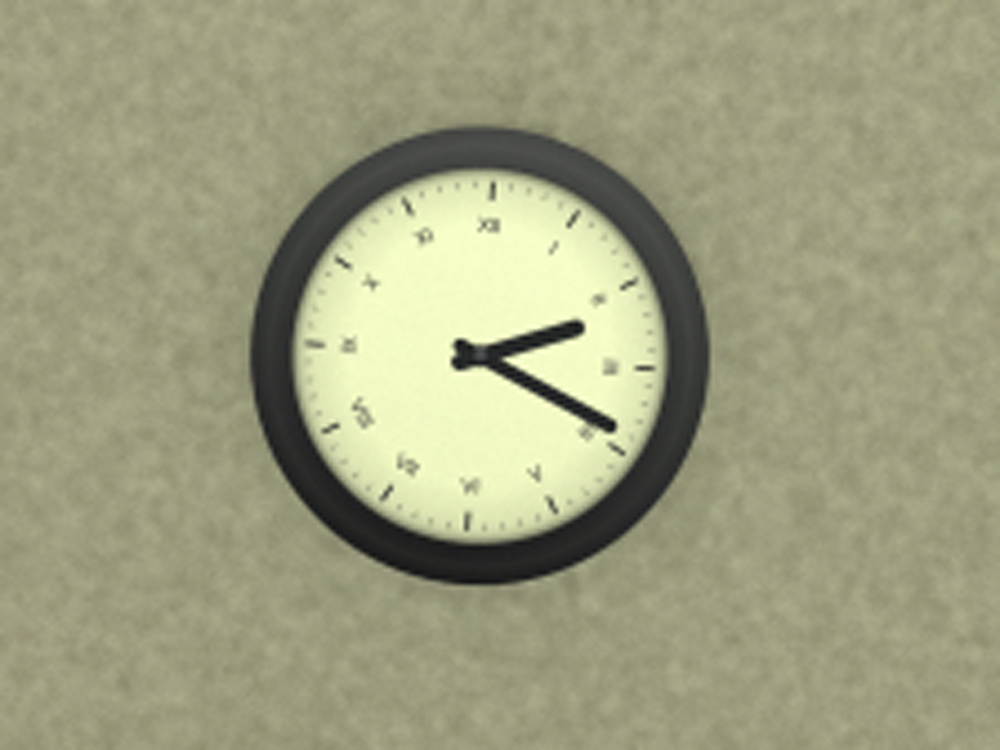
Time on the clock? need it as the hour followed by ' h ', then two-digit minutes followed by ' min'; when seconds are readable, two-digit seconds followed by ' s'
2 h 19 min
